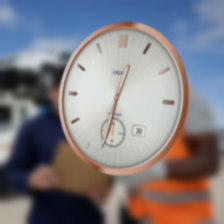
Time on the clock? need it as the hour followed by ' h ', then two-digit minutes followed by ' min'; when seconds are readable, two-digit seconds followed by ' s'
12 h 32 min
